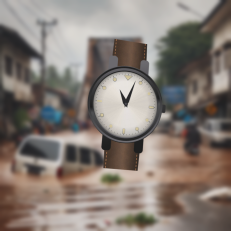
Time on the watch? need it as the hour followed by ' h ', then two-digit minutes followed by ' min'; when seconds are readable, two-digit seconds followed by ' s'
11 h 03 min
